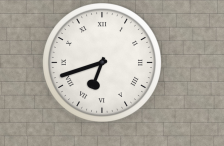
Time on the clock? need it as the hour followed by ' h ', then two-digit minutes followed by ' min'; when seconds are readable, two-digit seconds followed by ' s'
6 h 42 min
